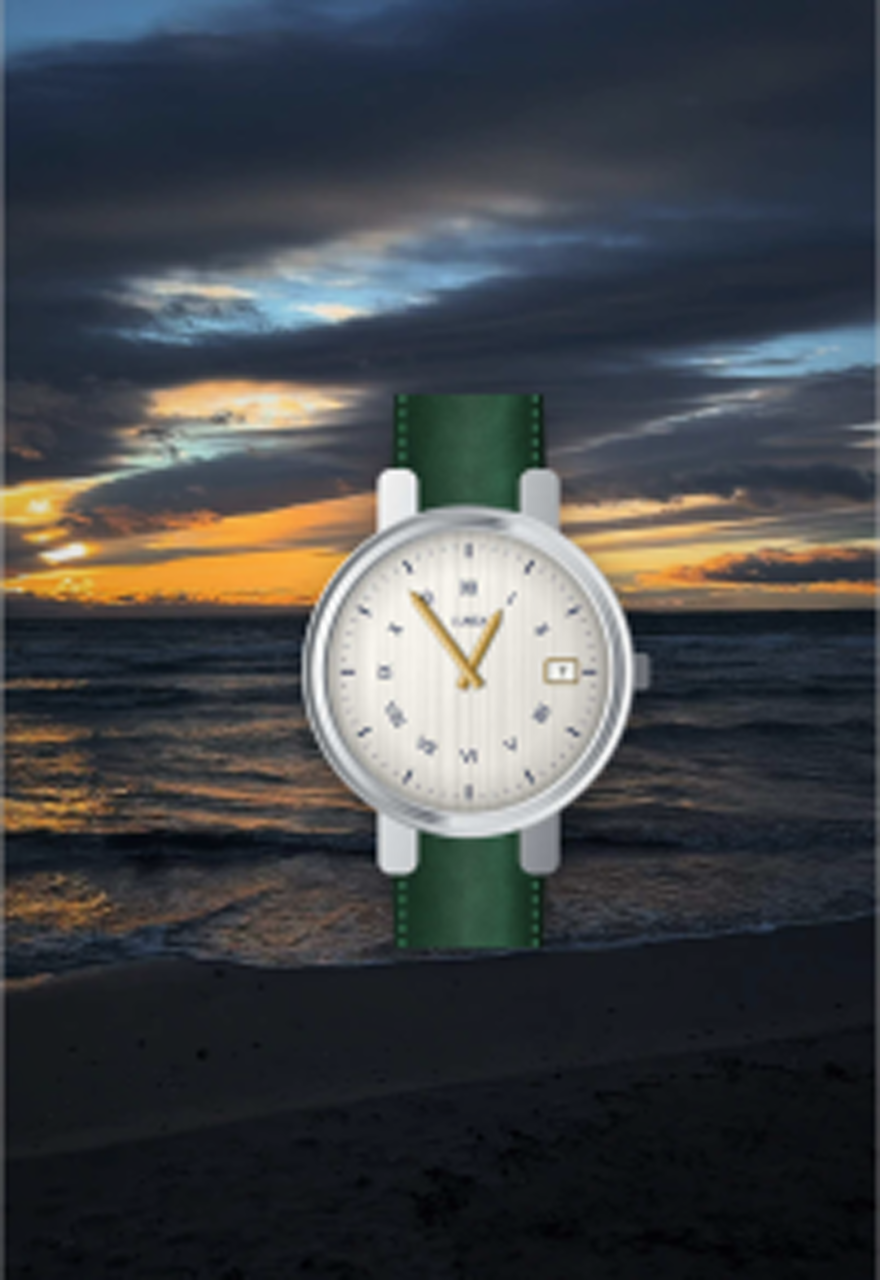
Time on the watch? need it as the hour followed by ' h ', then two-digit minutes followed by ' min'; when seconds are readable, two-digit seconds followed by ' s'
12 h 54 min
